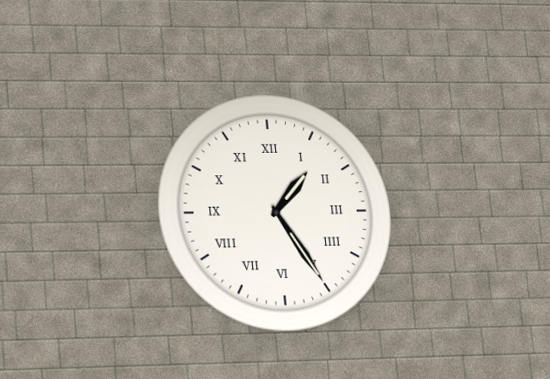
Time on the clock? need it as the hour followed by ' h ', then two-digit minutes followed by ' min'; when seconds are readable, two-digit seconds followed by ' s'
1 h 25 min
